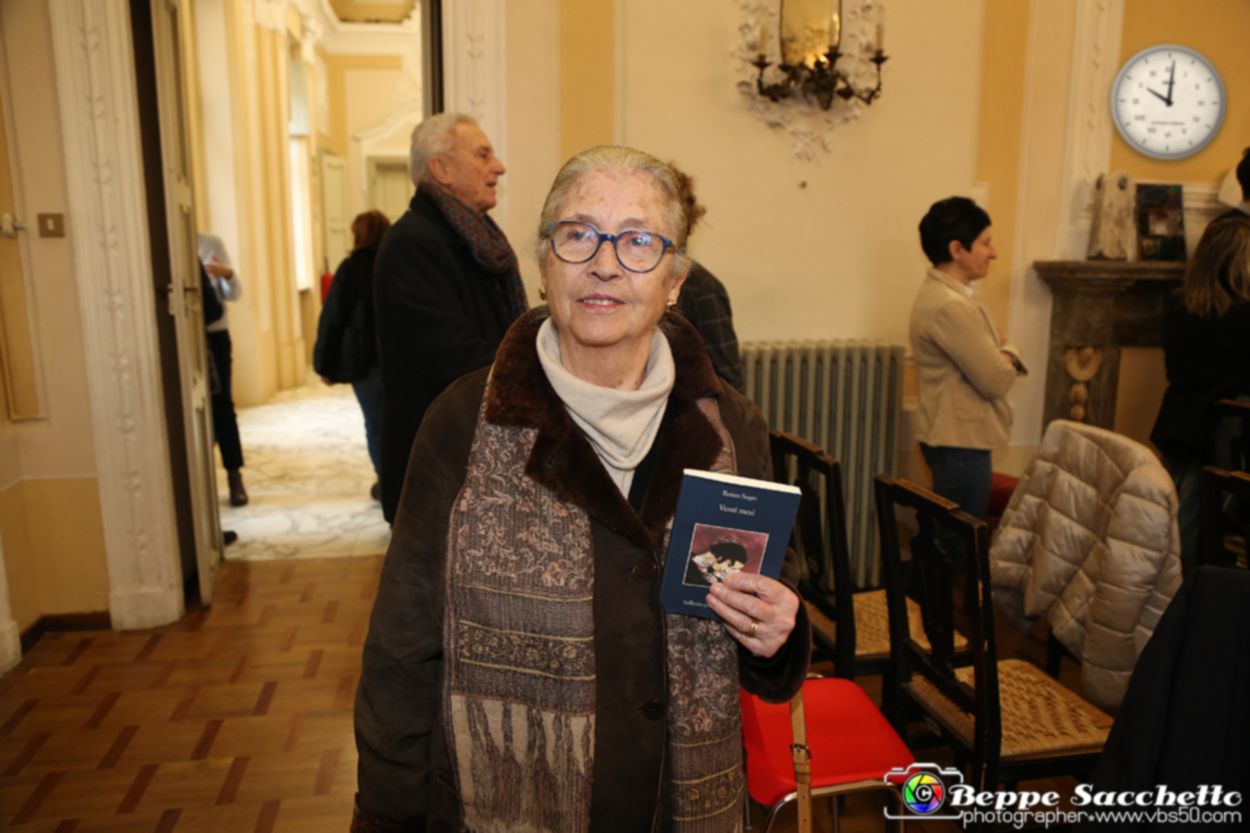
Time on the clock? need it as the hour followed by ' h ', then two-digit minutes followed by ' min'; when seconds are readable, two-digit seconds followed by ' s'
10 h 01 min
